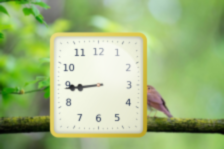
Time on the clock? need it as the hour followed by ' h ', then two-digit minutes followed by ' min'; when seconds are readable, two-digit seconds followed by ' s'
8 h 44 min
